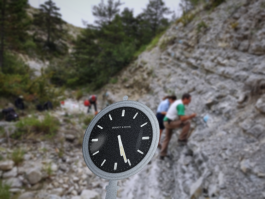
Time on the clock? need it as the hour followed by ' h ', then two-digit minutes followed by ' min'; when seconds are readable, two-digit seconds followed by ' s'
5 h 26 min
